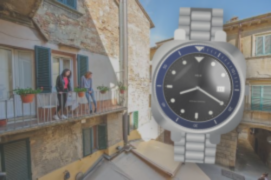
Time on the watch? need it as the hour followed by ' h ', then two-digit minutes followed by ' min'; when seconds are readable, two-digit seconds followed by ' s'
8 h 20 min
